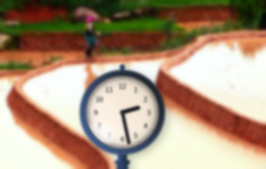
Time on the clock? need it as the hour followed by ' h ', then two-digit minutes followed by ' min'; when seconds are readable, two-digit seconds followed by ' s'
2 h 28 min
